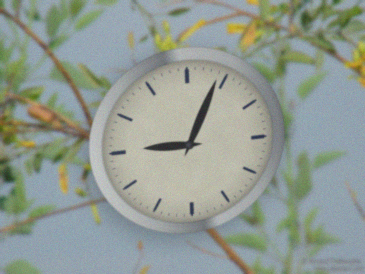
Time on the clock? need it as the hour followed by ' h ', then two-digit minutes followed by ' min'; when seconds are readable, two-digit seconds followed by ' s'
9 h 04 min
